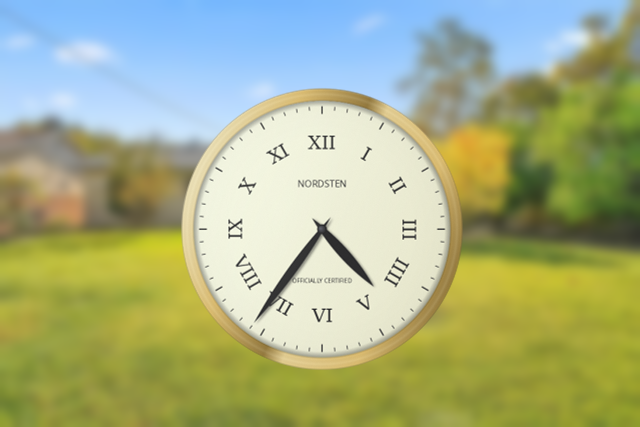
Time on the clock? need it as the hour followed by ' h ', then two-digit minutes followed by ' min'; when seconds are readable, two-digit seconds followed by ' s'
4 h 36 min
